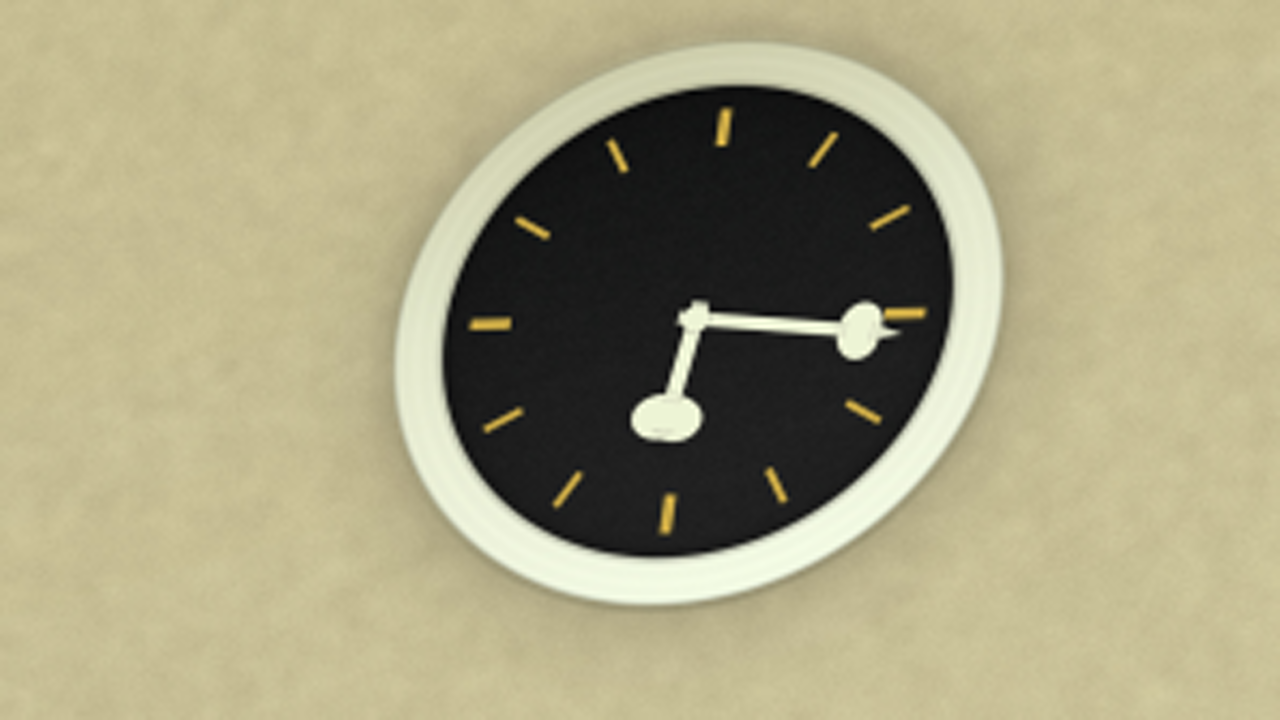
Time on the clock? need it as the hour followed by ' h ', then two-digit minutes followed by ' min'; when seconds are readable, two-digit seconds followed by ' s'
6 h 16 min
